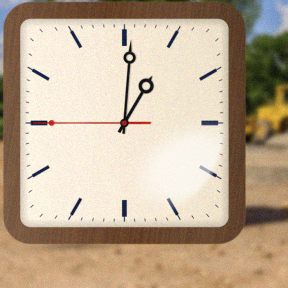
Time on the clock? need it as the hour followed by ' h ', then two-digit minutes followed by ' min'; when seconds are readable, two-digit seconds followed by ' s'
1 h 00 min 45 s
